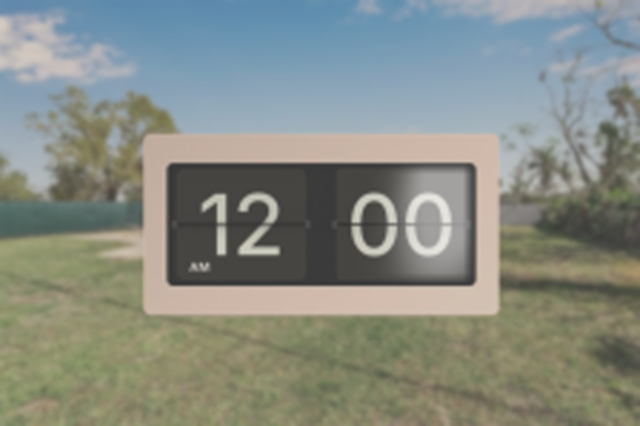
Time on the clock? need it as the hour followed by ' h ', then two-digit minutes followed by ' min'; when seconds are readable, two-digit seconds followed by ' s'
12 h 00 min
